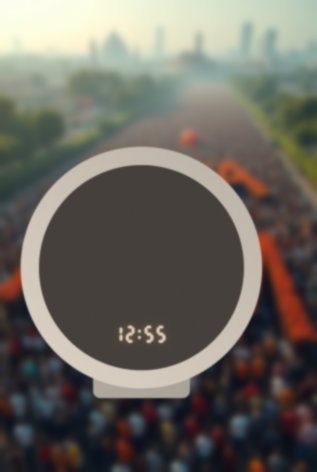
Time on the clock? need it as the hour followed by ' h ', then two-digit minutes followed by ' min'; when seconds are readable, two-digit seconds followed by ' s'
12 h 55 min
